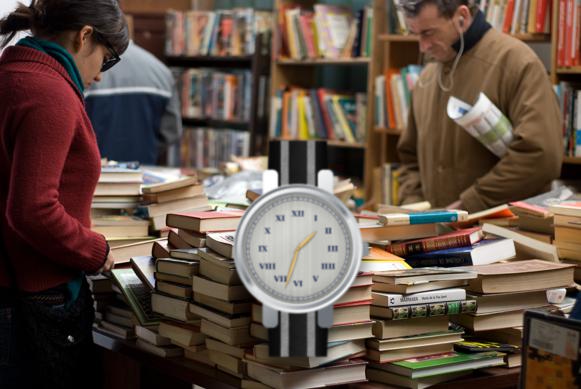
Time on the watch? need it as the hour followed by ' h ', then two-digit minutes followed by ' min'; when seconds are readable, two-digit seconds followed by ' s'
1 h 33 min
